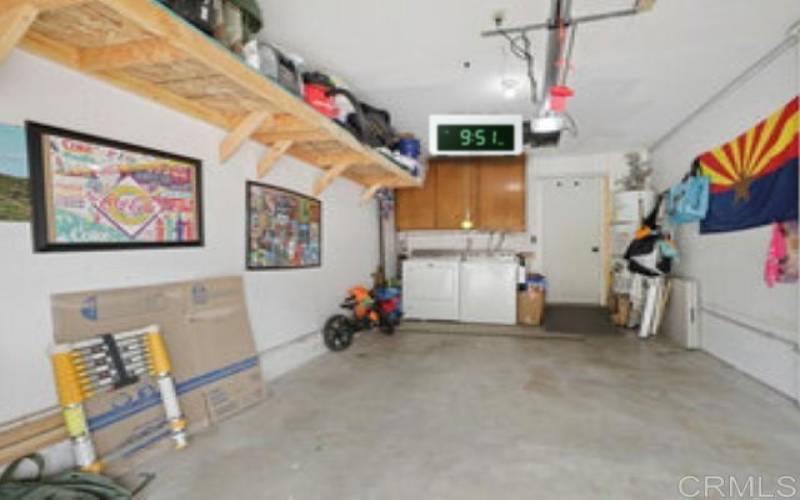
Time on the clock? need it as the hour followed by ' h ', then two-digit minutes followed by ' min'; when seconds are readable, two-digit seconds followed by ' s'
9 h 51 min
